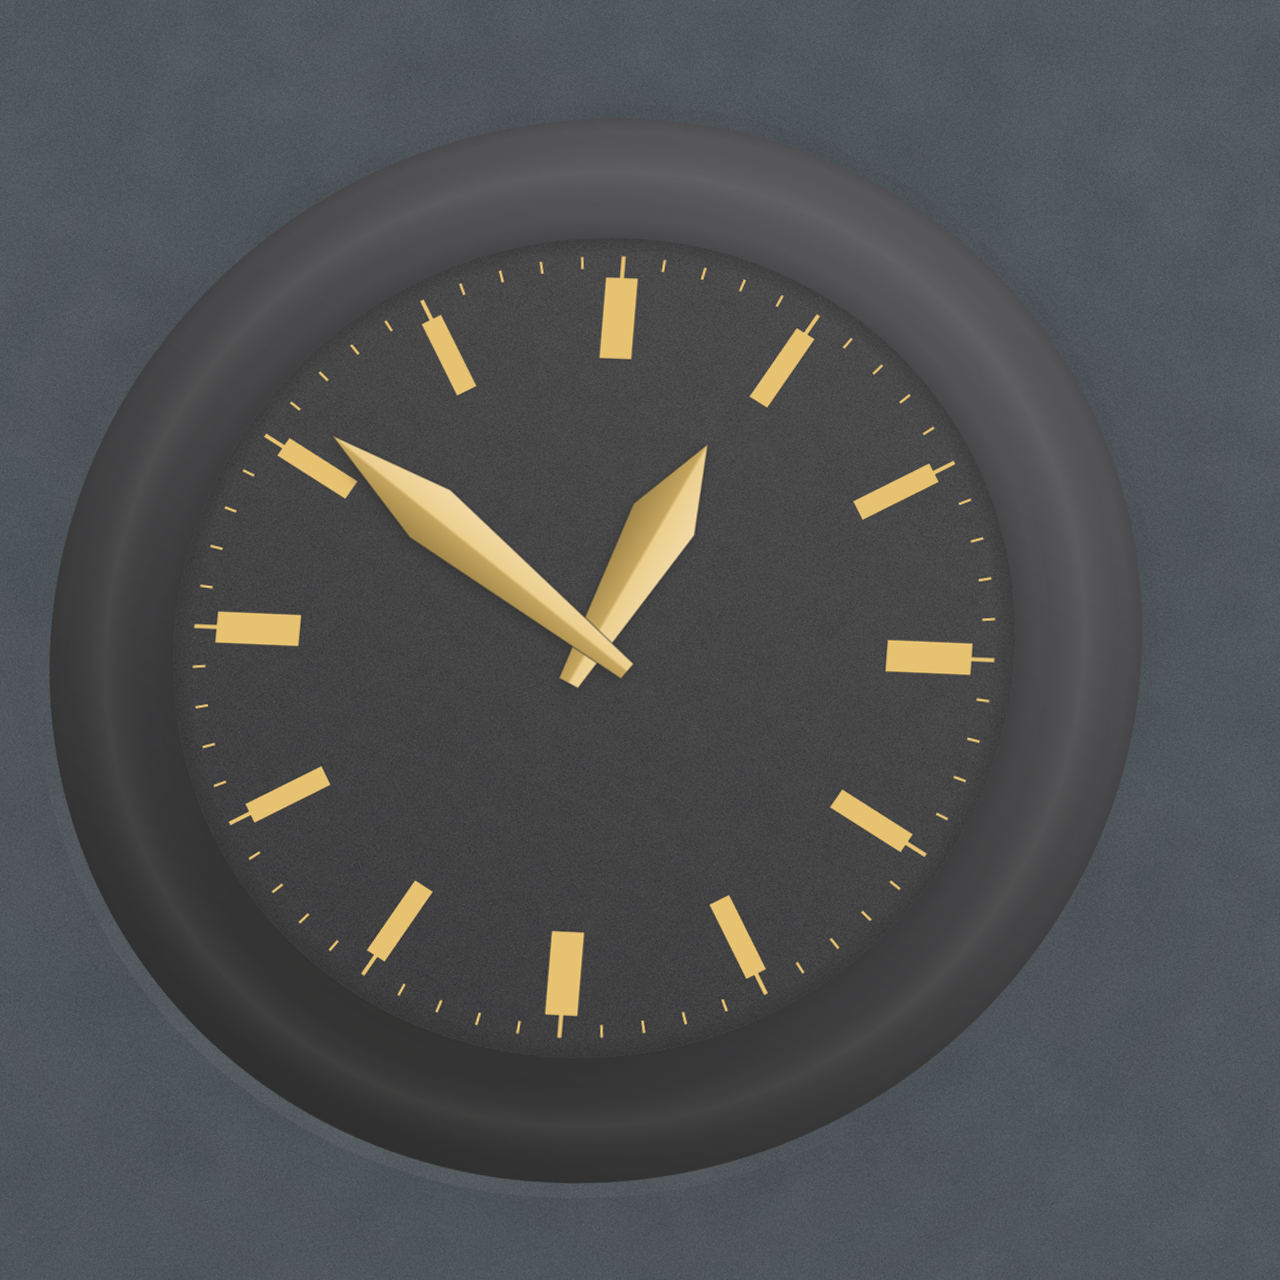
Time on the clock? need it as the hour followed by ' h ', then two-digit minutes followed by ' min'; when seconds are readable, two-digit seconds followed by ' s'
12 h 51 min
